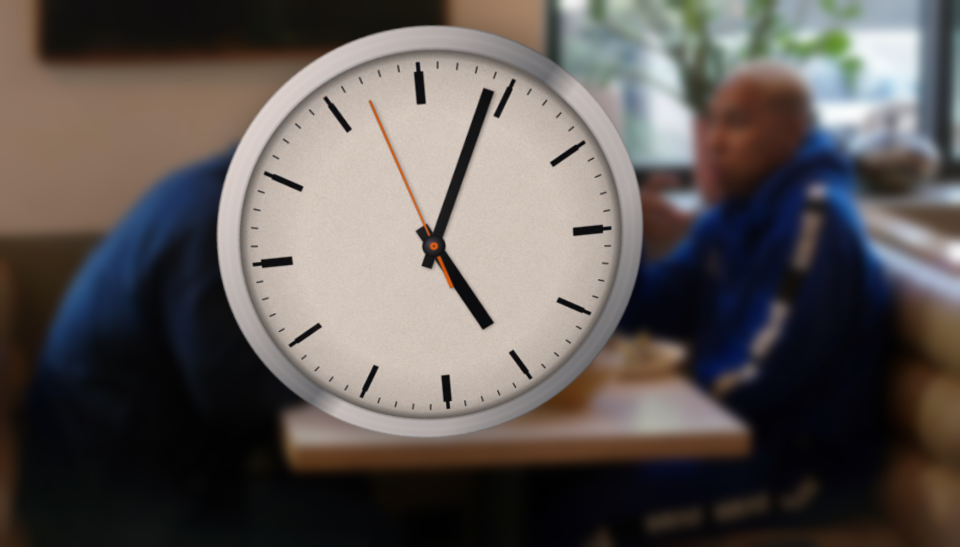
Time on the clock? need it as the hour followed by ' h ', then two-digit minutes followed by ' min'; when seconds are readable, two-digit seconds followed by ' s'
5 h 03 min 57 s
